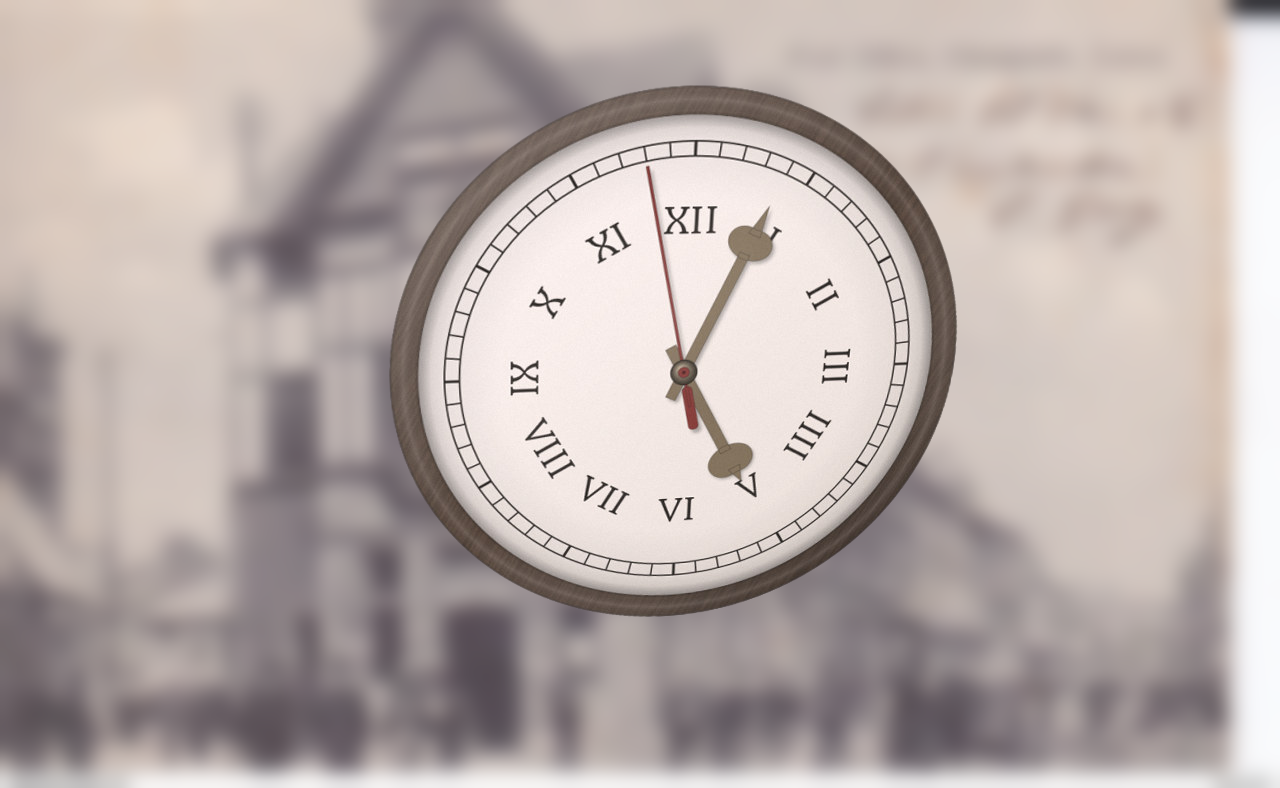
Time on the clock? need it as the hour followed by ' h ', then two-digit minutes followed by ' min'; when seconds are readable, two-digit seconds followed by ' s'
5 h 03 min 58 s
